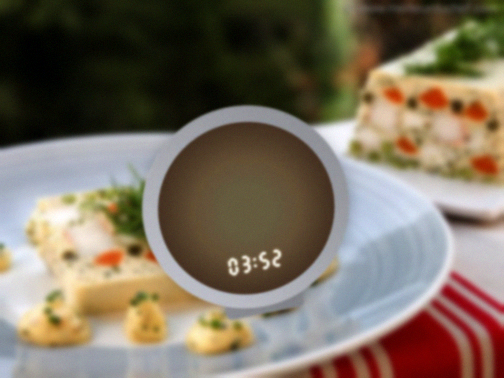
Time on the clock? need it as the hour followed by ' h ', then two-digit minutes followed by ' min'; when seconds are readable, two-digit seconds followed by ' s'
3 h 52 min
